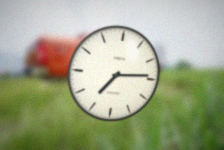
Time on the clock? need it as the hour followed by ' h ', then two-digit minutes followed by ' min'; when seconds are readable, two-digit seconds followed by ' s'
7 h 14 min
